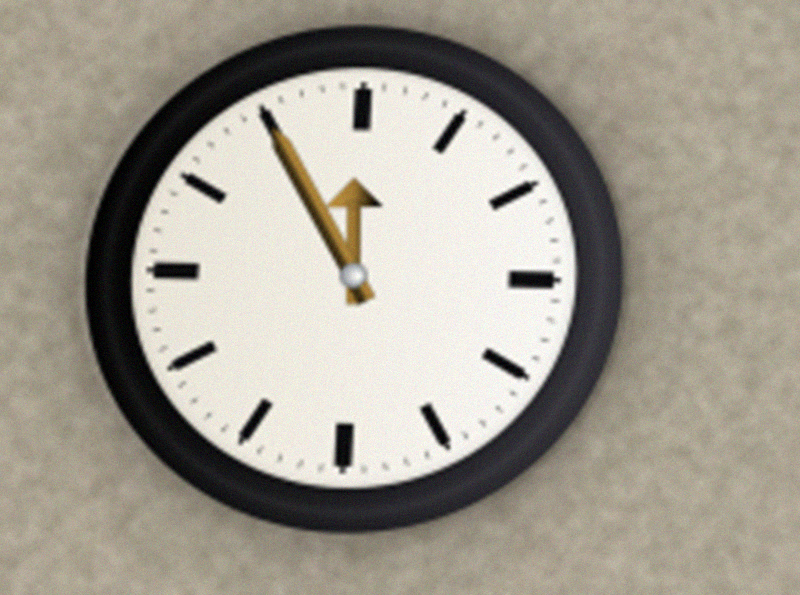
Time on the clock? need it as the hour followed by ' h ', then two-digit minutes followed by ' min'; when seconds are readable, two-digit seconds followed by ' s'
11 h 55 min
